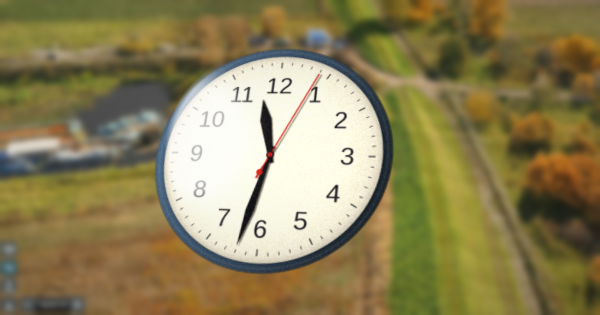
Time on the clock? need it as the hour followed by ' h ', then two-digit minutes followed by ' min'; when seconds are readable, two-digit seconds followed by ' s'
11 h 32 min 04 s
